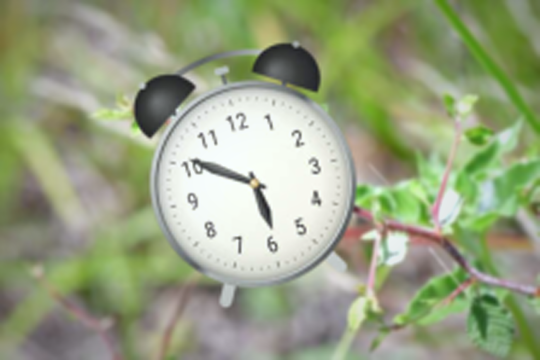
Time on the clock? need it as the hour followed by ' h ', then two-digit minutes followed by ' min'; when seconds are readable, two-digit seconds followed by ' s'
5 h 51 min
